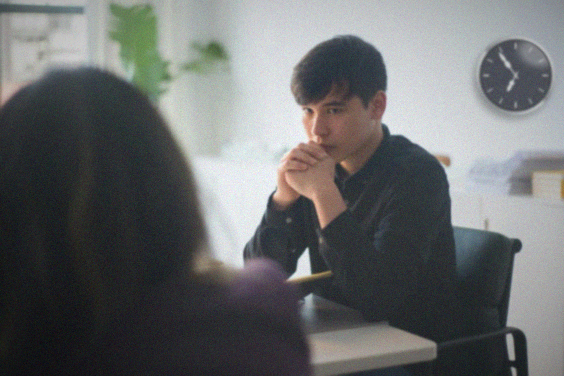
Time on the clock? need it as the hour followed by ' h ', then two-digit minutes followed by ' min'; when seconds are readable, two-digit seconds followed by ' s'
6 h 54 min
